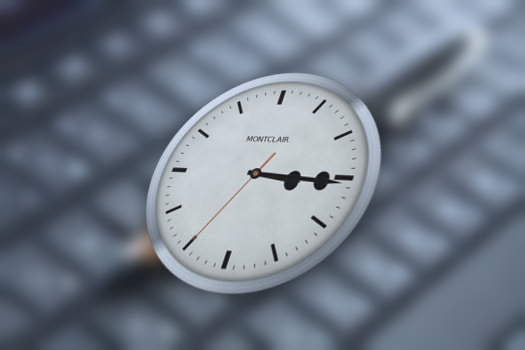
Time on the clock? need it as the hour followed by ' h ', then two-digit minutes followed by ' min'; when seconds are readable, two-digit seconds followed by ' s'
3 h 15 min 35 s
